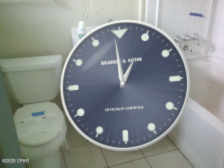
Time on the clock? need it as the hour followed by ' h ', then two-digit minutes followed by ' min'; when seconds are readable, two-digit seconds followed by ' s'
12 h 59 min
